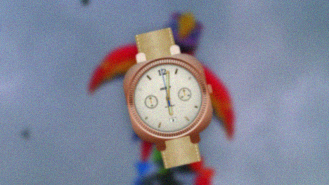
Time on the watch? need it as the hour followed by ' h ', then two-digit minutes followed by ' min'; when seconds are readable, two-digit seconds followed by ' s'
6 h 02 min
